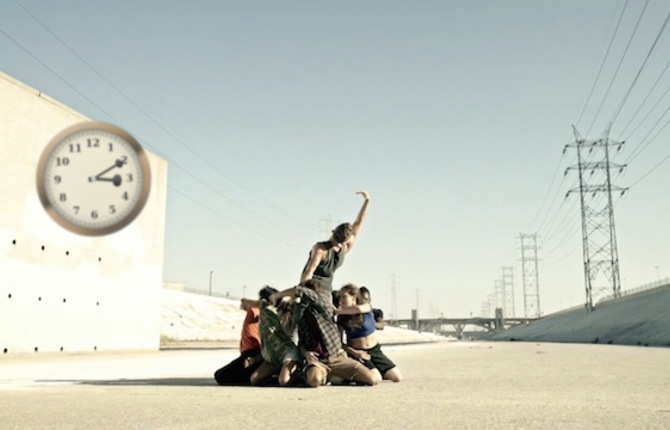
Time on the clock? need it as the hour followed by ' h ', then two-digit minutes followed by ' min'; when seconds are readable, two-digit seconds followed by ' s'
3 h 10 min
